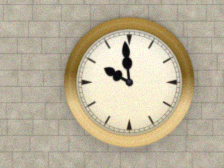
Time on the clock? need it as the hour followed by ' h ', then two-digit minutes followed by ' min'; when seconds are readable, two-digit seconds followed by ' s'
9 h 59 min
